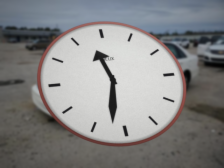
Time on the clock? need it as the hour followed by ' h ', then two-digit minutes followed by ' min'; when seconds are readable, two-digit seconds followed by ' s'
11 h 32 min
